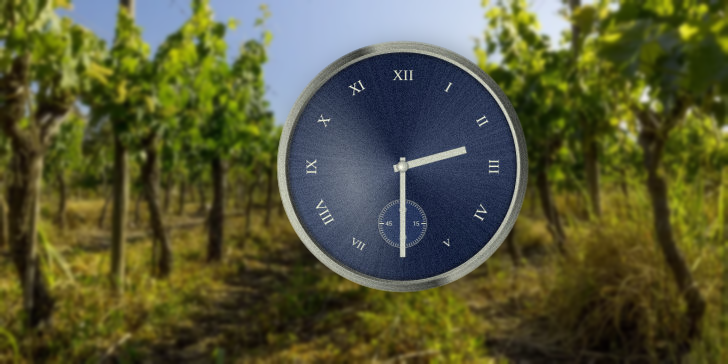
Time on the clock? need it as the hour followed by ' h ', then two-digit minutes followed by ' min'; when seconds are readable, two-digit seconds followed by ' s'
2 h 30 min
